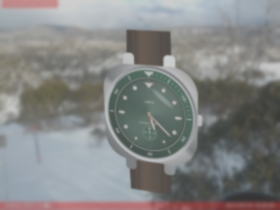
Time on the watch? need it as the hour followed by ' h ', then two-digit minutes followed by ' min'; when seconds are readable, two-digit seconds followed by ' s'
5 h 22 min
